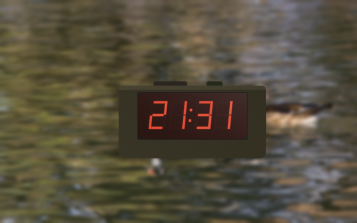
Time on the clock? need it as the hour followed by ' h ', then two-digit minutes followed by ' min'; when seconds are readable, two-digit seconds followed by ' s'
21 h 31 min
